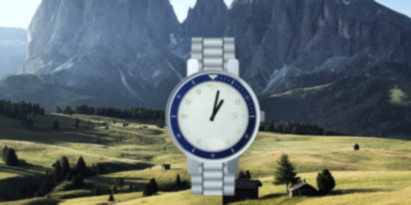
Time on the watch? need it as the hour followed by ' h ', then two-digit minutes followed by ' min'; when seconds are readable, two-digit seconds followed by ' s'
1 h 02 min
